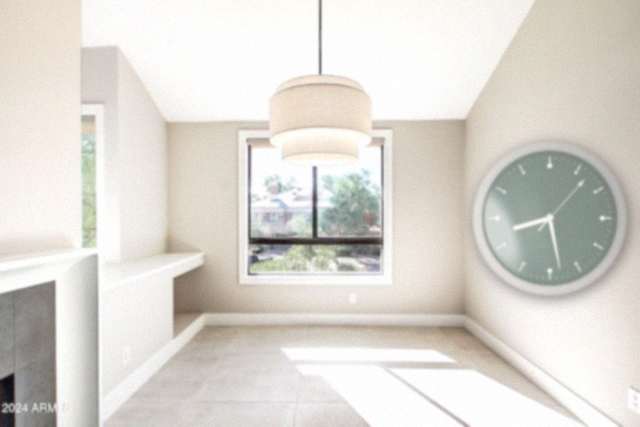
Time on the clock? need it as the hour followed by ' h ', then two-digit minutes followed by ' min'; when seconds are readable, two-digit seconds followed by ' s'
8 h 28 min 07 s
